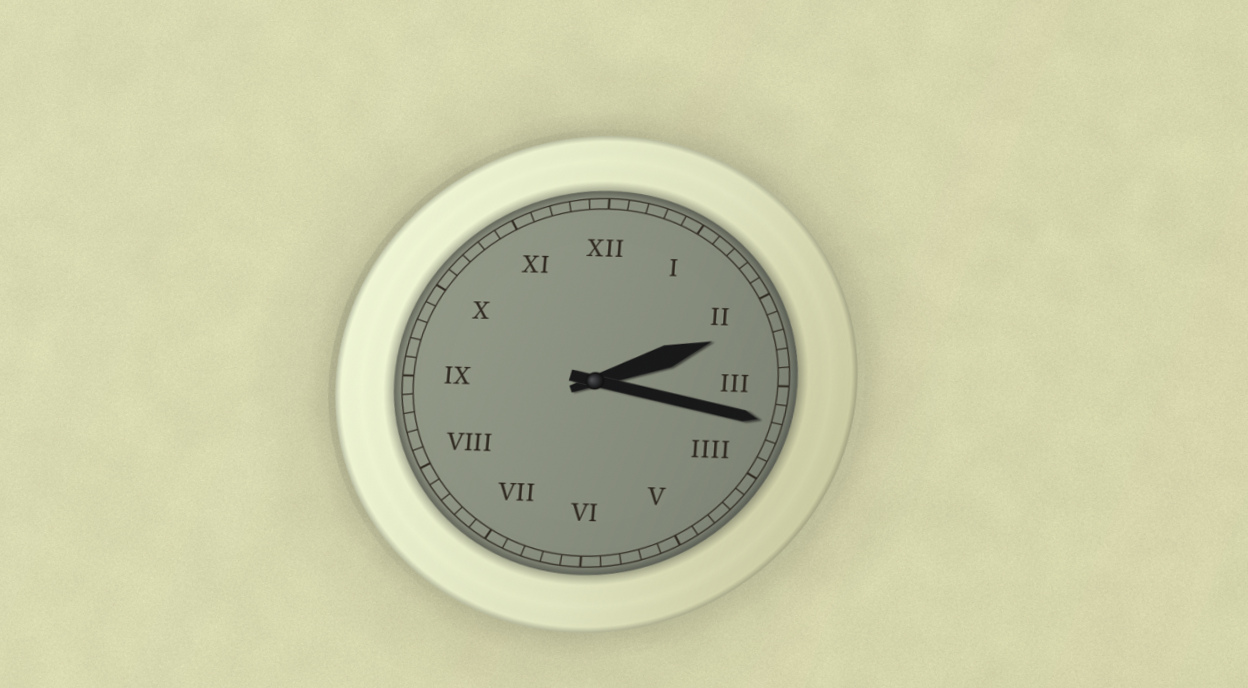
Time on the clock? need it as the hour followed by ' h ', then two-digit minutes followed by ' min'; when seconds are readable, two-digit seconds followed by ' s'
2 h 17 min
